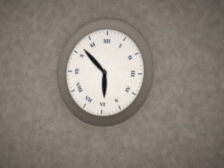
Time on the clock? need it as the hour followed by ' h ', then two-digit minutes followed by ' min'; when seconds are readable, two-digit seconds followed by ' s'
5 h 52 min
